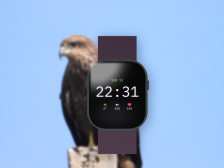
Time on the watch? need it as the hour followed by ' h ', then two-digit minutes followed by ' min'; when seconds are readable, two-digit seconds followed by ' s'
22 h 31 min
